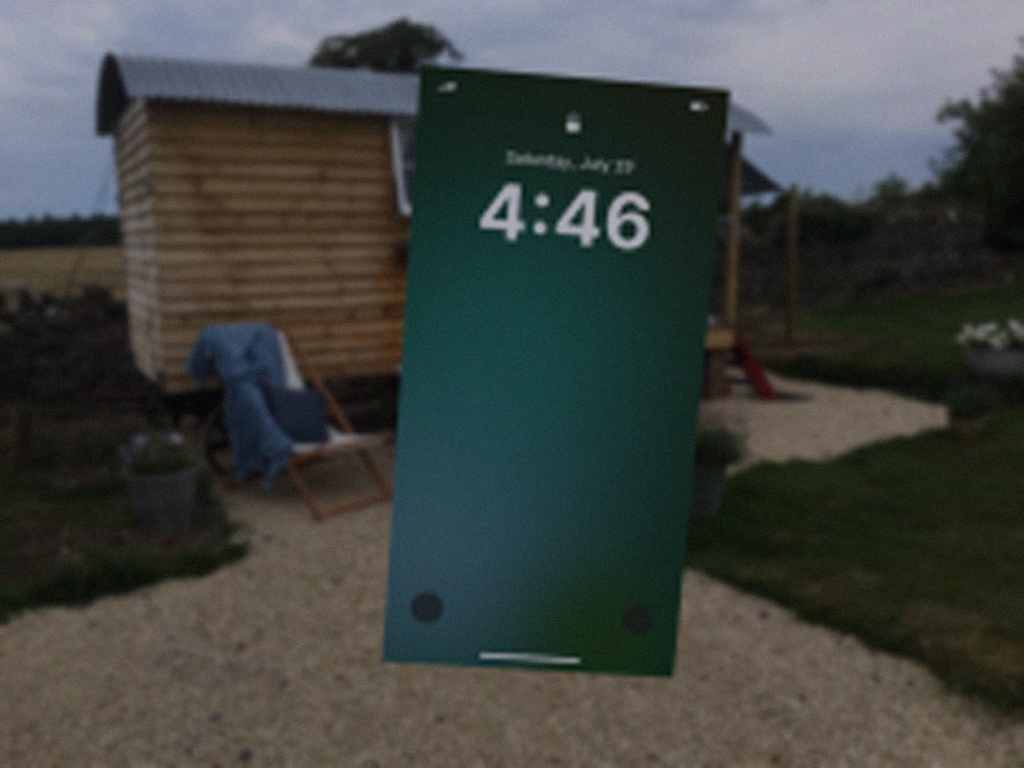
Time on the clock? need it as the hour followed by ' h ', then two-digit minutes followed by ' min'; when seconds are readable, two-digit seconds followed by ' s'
4 h 46 min
